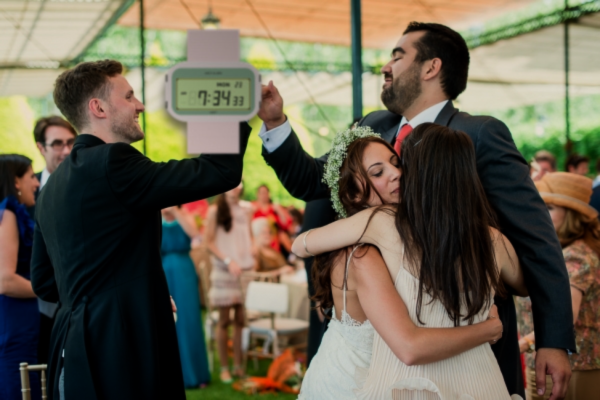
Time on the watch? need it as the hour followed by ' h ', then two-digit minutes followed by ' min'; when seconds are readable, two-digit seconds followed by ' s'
7 h 34 min
